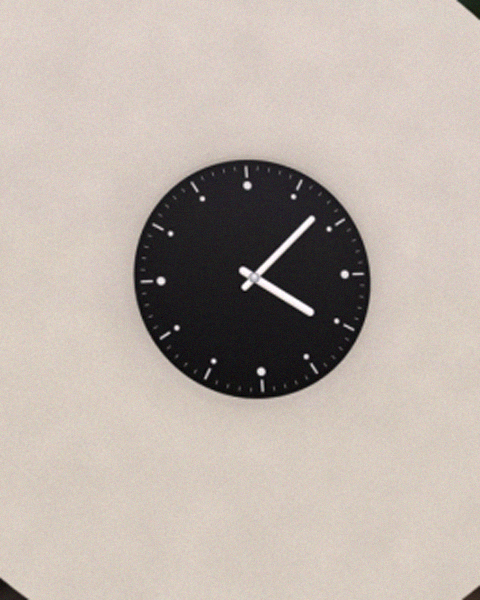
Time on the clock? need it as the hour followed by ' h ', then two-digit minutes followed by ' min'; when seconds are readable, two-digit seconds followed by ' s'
4 h 08 min
